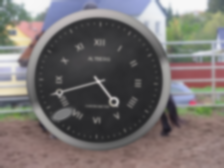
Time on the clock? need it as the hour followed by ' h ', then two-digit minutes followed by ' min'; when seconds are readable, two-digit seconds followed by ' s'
4 h 42 min
